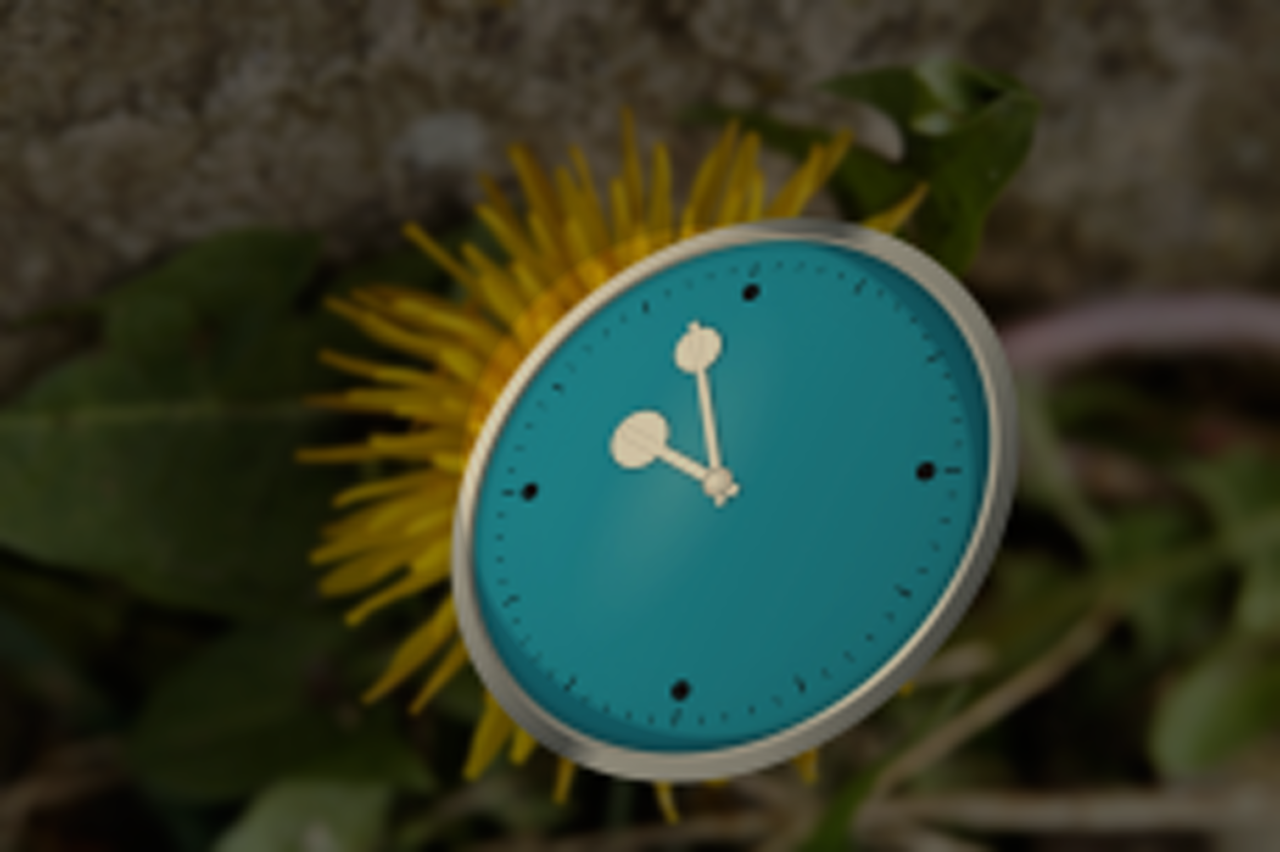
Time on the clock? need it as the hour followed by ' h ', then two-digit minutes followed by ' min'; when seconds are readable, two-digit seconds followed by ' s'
9 h 57 min
